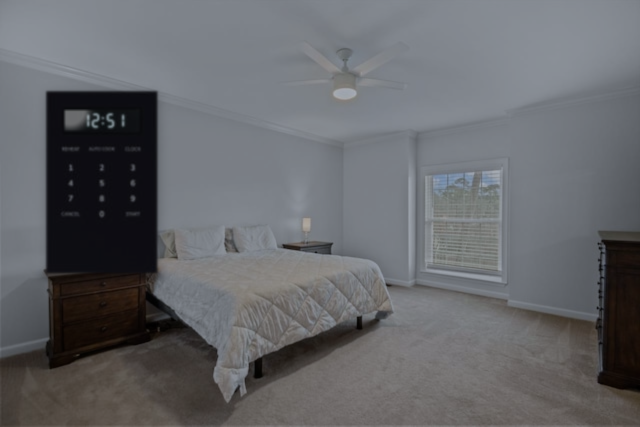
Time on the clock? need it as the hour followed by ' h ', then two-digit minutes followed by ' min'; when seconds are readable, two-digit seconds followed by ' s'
12 h 51 min
